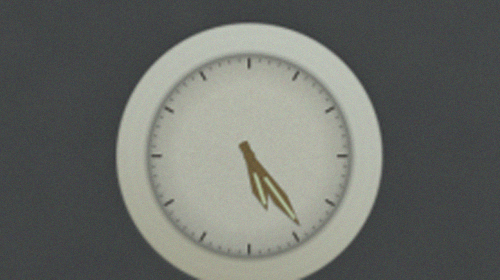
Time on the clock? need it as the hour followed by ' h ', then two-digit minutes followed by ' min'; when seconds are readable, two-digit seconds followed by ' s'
5 h 24 min
